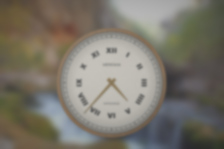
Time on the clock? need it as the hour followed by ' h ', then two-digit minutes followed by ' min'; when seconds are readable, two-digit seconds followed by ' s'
4 h 37 min
